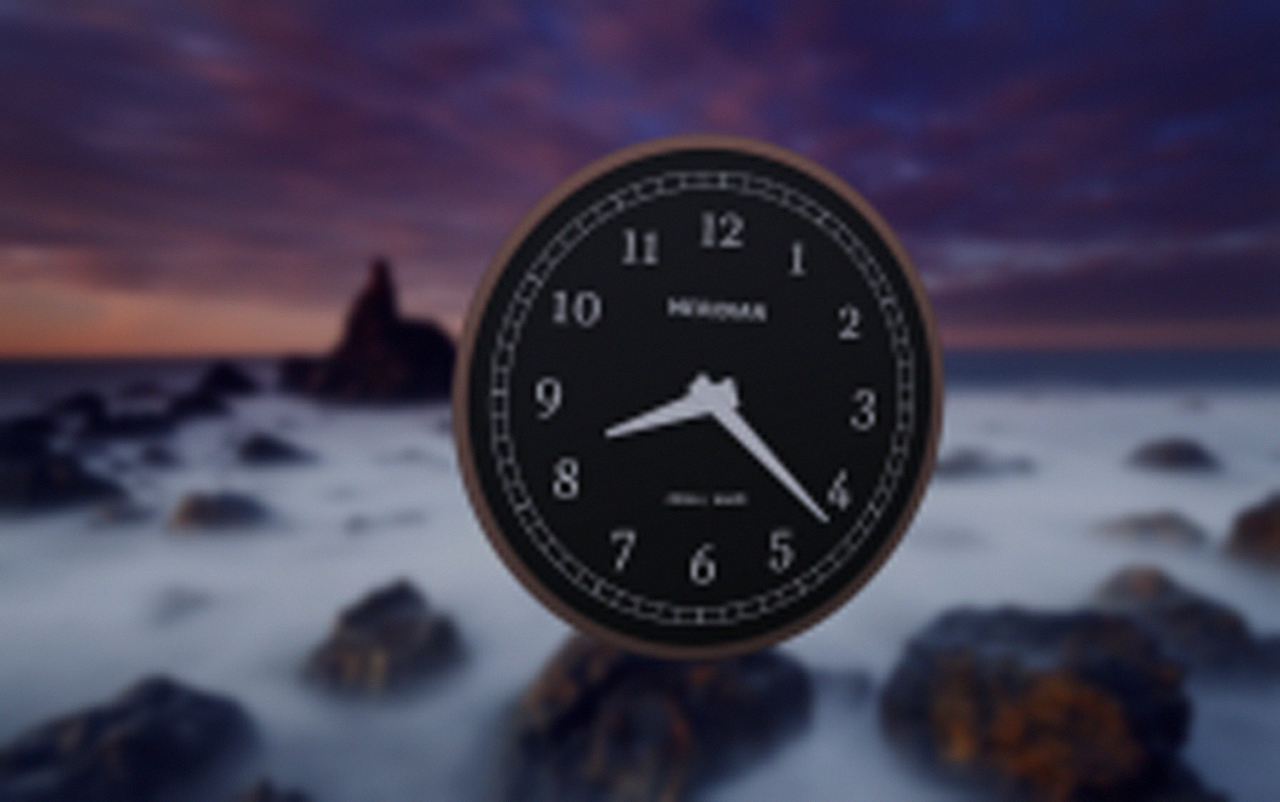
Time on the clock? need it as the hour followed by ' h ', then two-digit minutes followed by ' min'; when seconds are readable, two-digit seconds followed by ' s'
8 h 22 min
